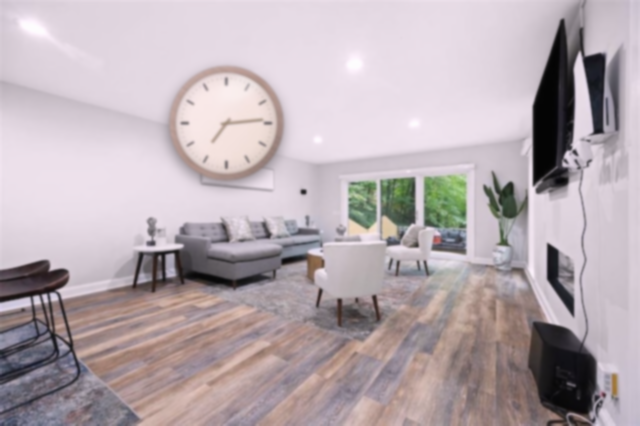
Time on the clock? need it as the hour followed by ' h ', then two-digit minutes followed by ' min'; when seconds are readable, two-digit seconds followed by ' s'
7 h 14 min
